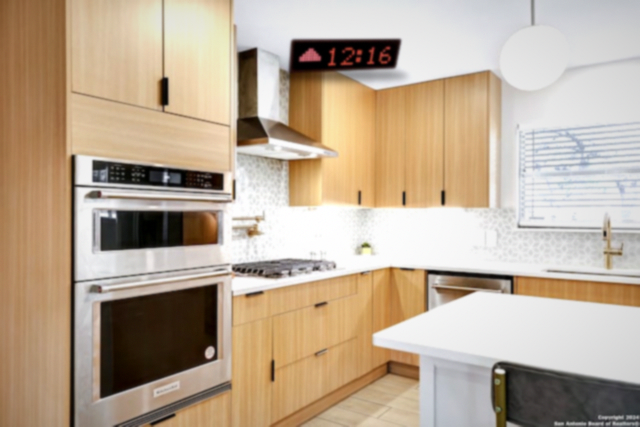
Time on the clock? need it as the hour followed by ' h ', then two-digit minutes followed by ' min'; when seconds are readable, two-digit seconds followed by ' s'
12 h 16 min
